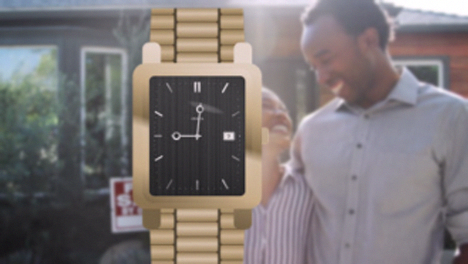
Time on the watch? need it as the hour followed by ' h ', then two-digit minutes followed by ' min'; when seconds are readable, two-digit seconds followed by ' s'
9 h 01 min
